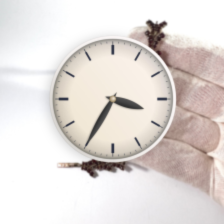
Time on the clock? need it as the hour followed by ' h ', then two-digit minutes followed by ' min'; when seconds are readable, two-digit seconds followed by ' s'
3 h 35 min
